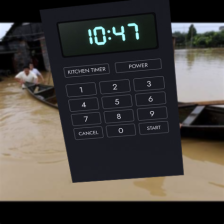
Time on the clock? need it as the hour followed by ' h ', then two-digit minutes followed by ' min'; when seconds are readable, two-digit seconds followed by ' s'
10 h 47 min
